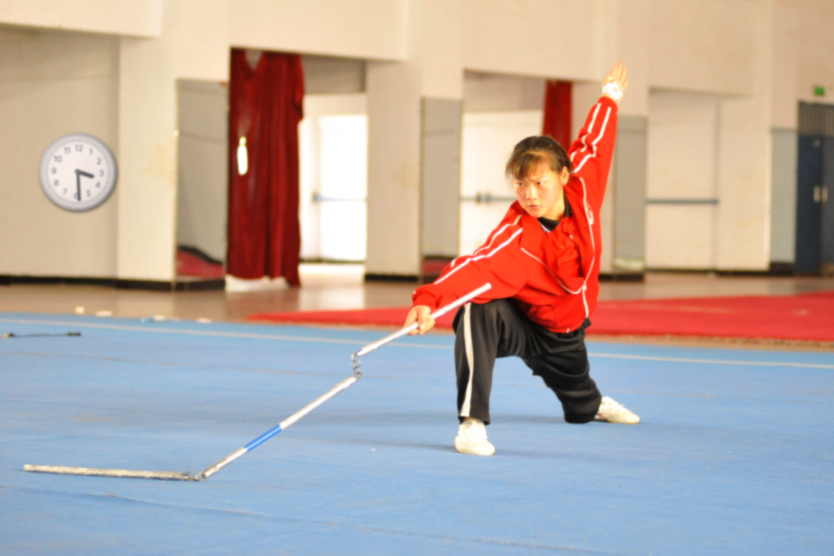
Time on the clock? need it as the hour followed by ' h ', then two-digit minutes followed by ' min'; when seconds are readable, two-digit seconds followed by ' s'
3 h 29 min
